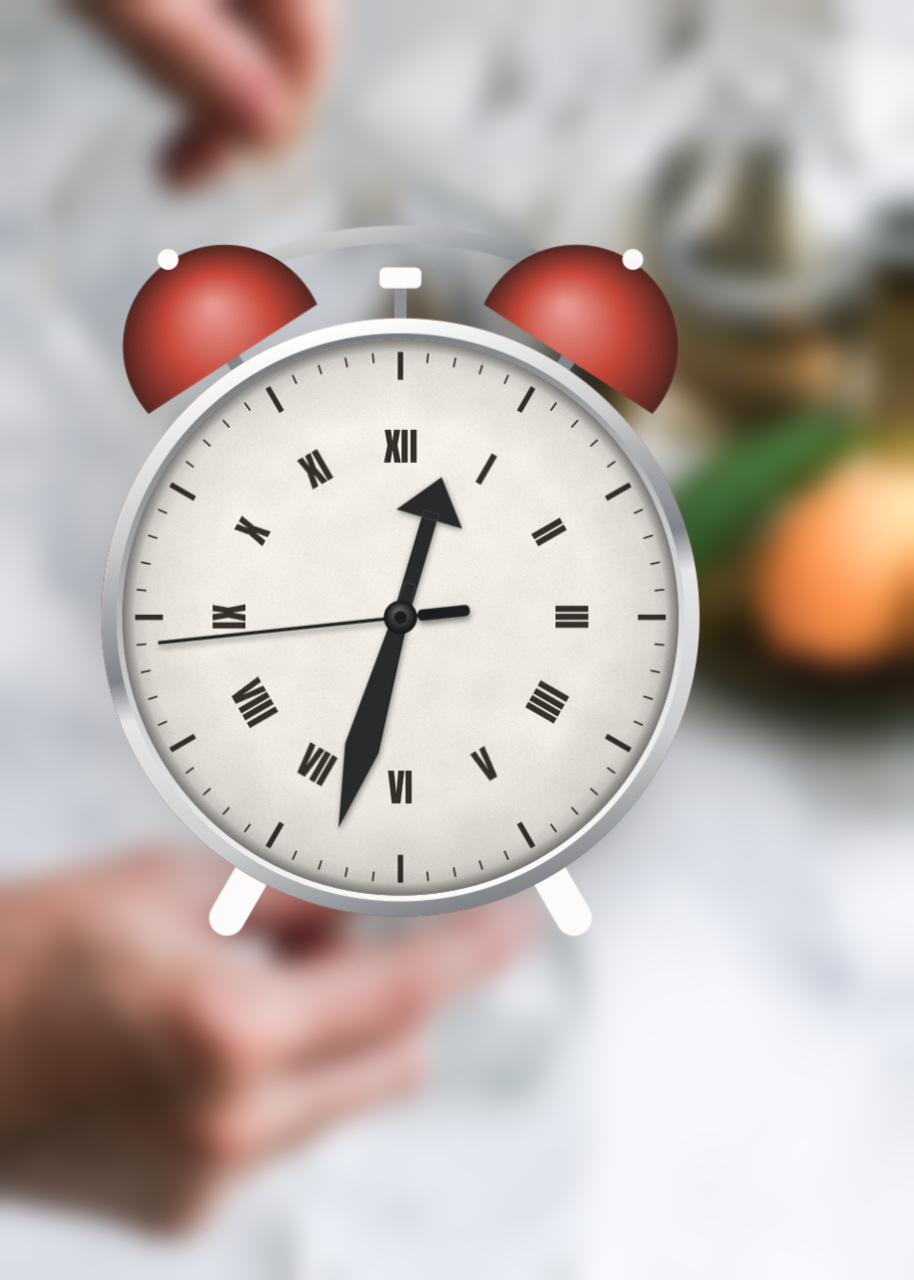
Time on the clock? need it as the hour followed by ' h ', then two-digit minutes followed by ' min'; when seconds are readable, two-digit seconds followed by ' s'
12 h 32 min 44 s
